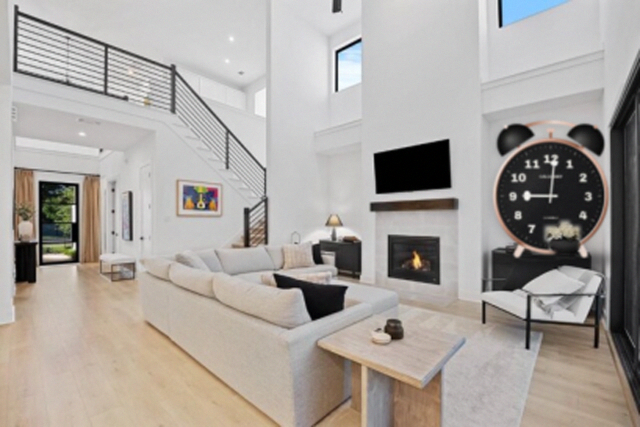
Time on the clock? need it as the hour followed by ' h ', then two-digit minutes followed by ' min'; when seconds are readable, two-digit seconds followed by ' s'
9 h 01 min
